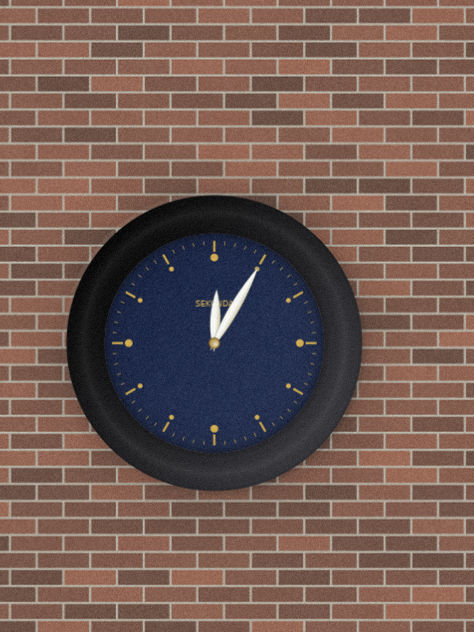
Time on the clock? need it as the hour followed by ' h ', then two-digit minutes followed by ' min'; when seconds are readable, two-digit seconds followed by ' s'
12 h 05 min
